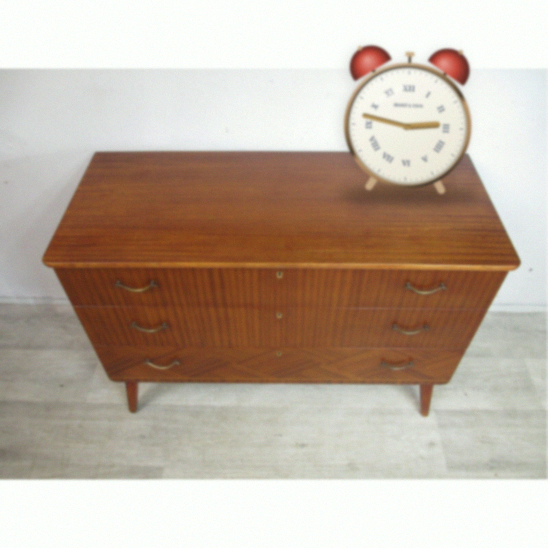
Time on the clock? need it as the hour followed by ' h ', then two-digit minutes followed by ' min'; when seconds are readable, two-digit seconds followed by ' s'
2 h 47 min
